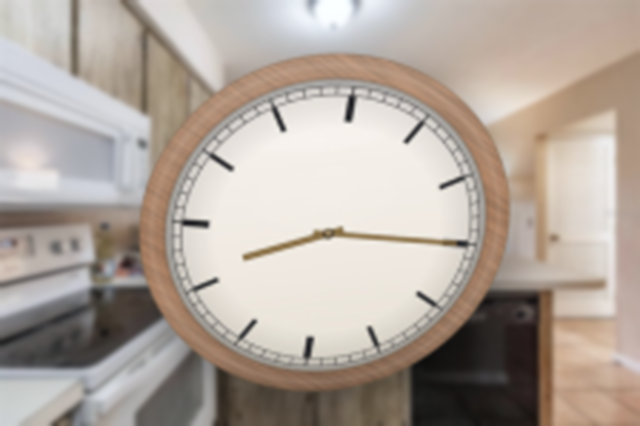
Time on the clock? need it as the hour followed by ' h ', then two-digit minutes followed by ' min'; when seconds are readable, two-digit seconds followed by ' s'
8 h 15 min
